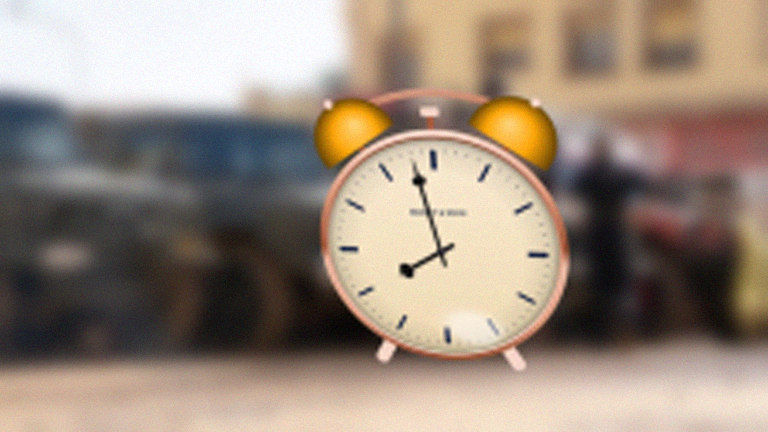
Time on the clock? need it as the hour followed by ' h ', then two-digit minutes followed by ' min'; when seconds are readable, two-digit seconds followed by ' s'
7 h 58 min
